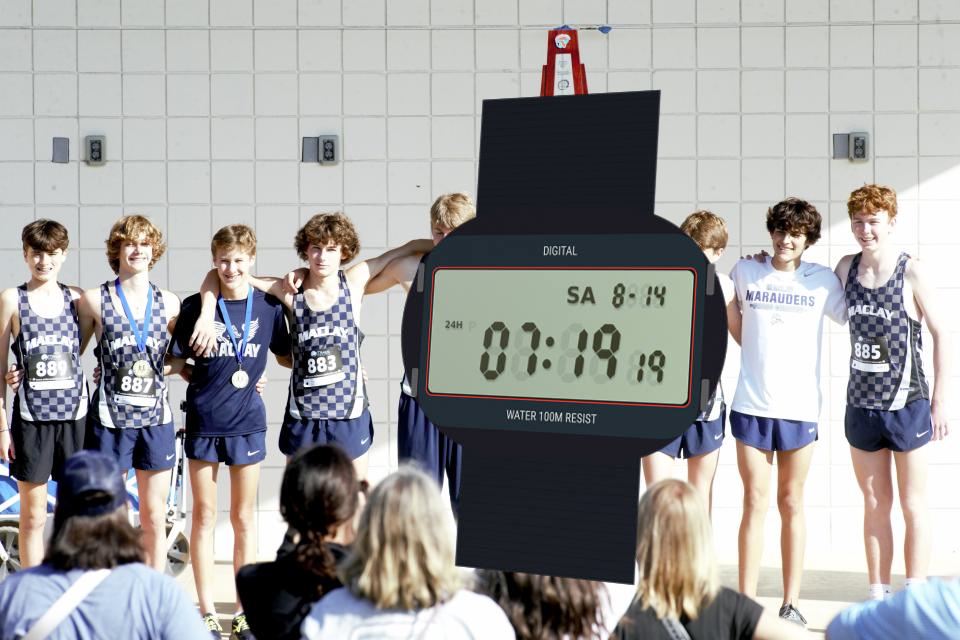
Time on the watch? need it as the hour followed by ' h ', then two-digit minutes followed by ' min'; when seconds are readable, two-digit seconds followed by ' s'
7 h 19 min 19 s
